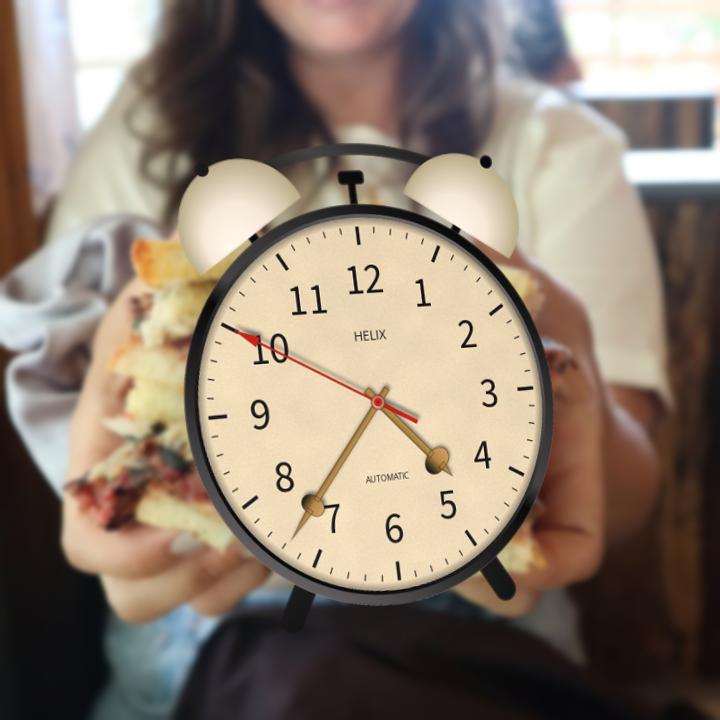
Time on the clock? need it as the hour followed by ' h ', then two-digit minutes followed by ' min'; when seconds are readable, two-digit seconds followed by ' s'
4 h 36 min 50 s
